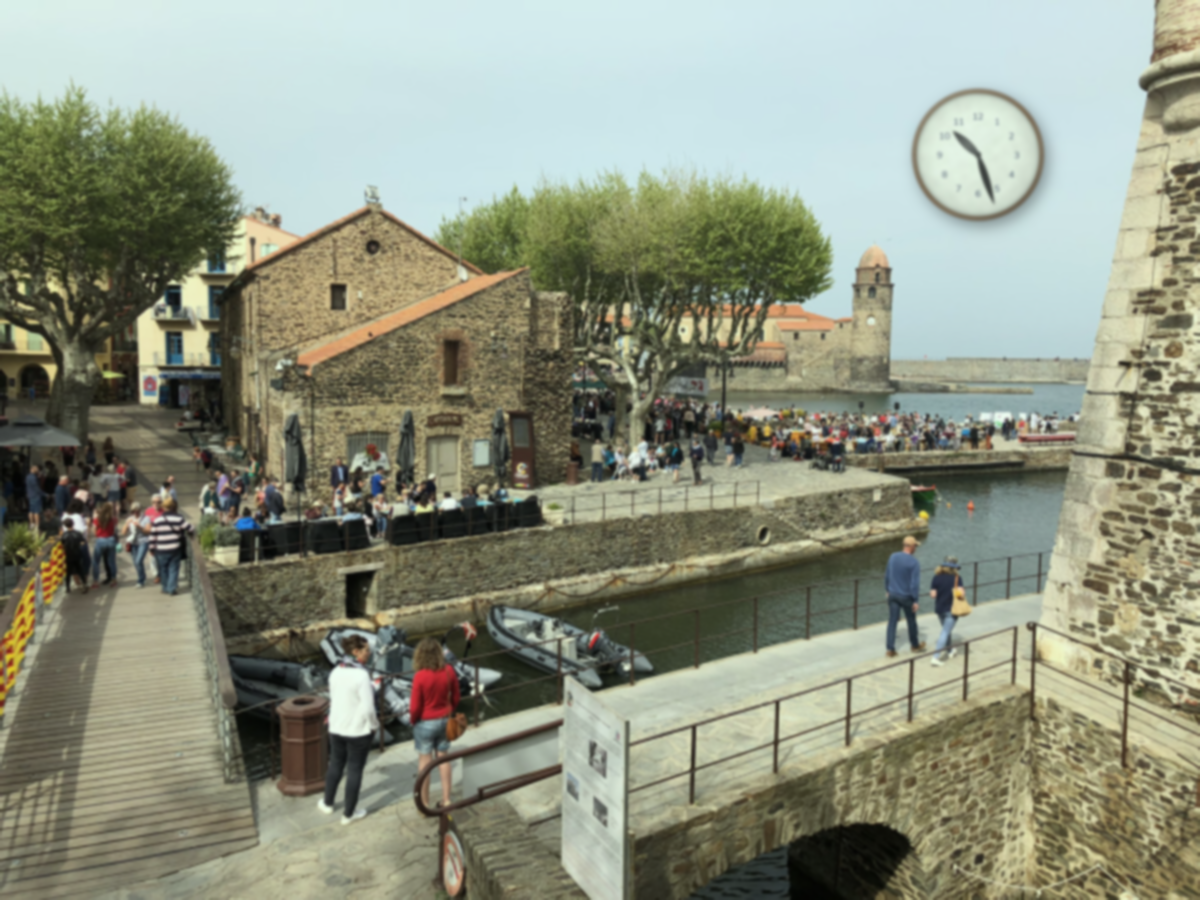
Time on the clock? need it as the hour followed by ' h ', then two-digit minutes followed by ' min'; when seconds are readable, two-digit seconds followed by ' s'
10 h 27 min
